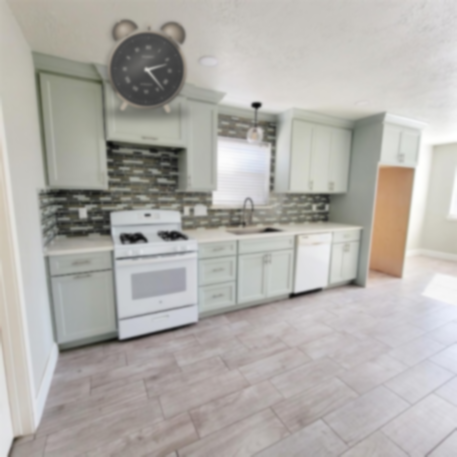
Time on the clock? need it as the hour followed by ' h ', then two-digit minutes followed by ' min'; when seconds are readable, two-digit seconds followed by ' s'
2 h 23 min
